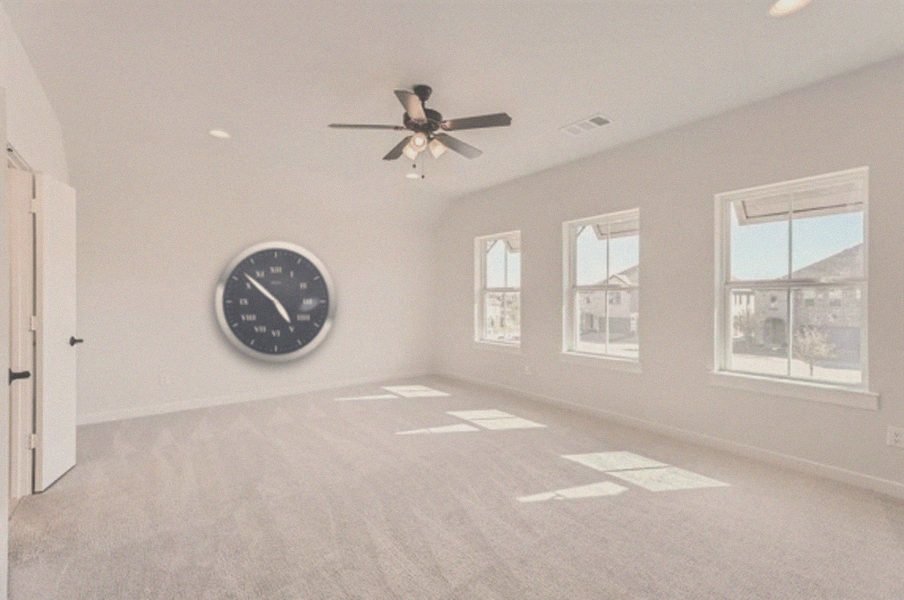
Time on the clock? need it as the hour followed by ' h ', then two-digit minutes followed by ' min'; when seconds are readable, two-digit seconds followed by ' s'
4 h 52 min
